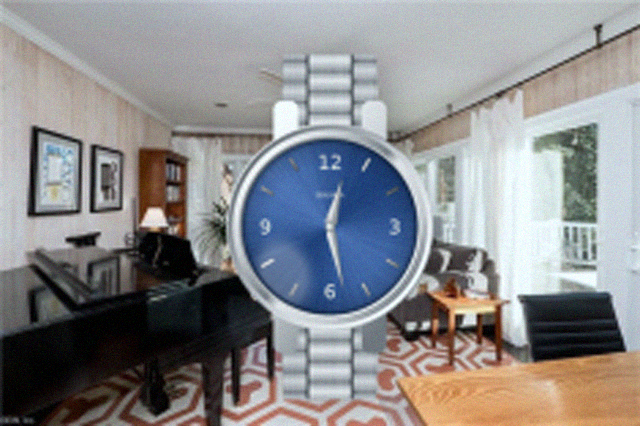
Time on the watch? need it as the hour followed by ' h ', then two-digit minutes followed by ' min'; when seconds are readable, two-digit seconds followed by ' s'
12 h 28 min
